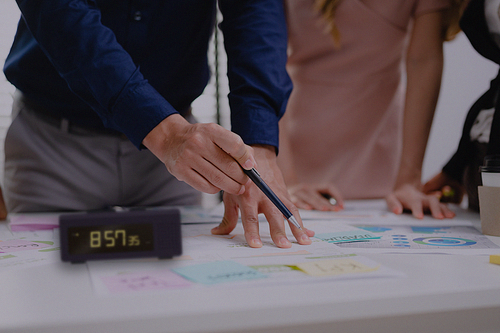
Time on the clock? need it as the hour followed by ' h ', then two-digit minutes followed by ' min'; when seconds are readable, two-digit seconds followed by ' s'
8 h 57 min
